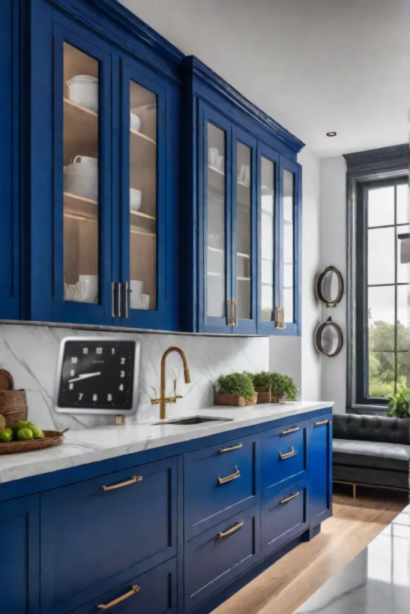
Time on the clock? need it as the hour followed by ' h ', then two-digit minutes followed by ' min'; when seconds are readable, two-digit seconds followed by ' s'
8 h 42 min
